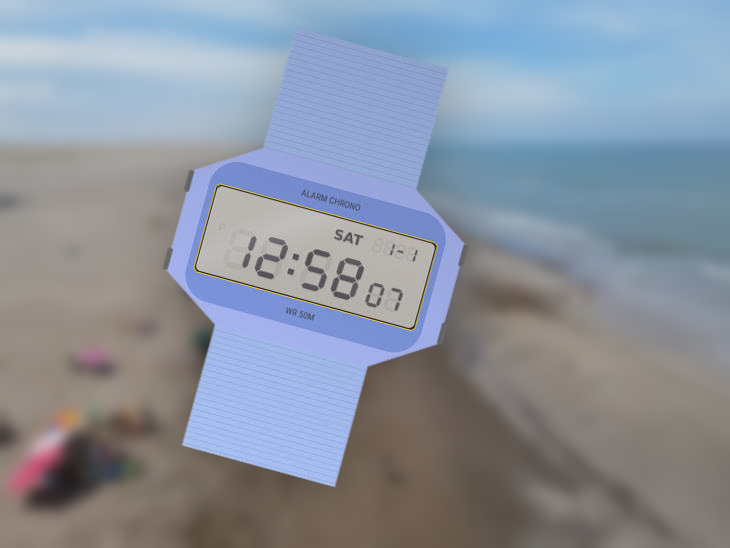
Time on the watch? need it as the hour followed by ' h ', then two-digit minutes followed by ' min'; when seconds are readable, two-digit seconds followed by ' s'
12 h 58 min 07 s
